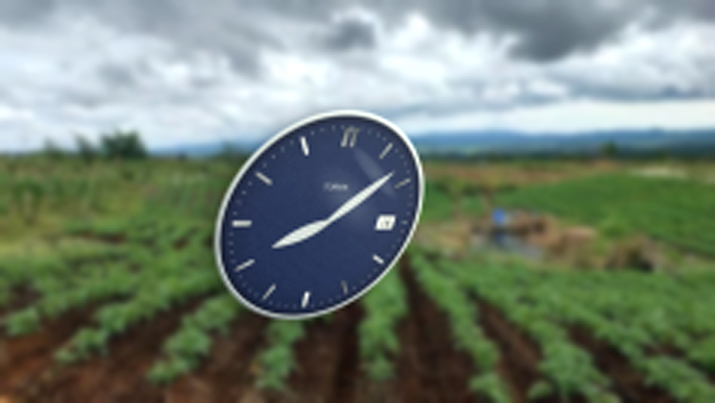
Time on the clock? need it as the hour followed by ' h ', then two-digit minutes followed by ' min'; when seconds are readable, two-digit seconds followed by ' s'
8 h 08 min
